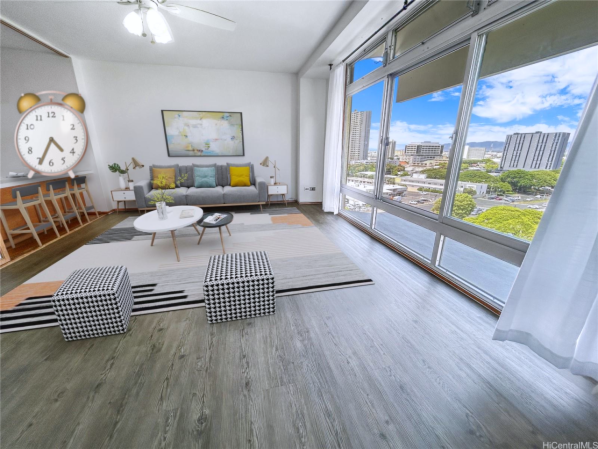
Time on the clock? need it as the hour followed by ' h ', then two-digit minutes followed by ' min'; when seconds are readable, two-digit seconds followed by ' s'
4 h 34 min
